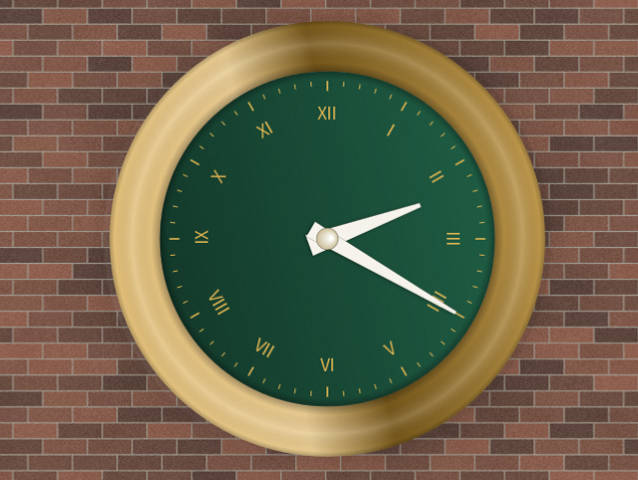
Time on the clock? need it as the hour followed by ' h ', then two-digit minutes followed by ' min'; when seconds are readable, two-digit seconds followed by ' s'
2 h 20 min
